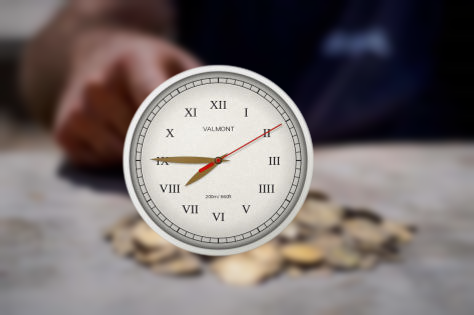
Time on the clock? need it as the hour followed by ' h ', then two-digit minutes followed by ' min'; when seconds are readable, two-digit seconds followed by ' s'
7 h 45 min 10 s
